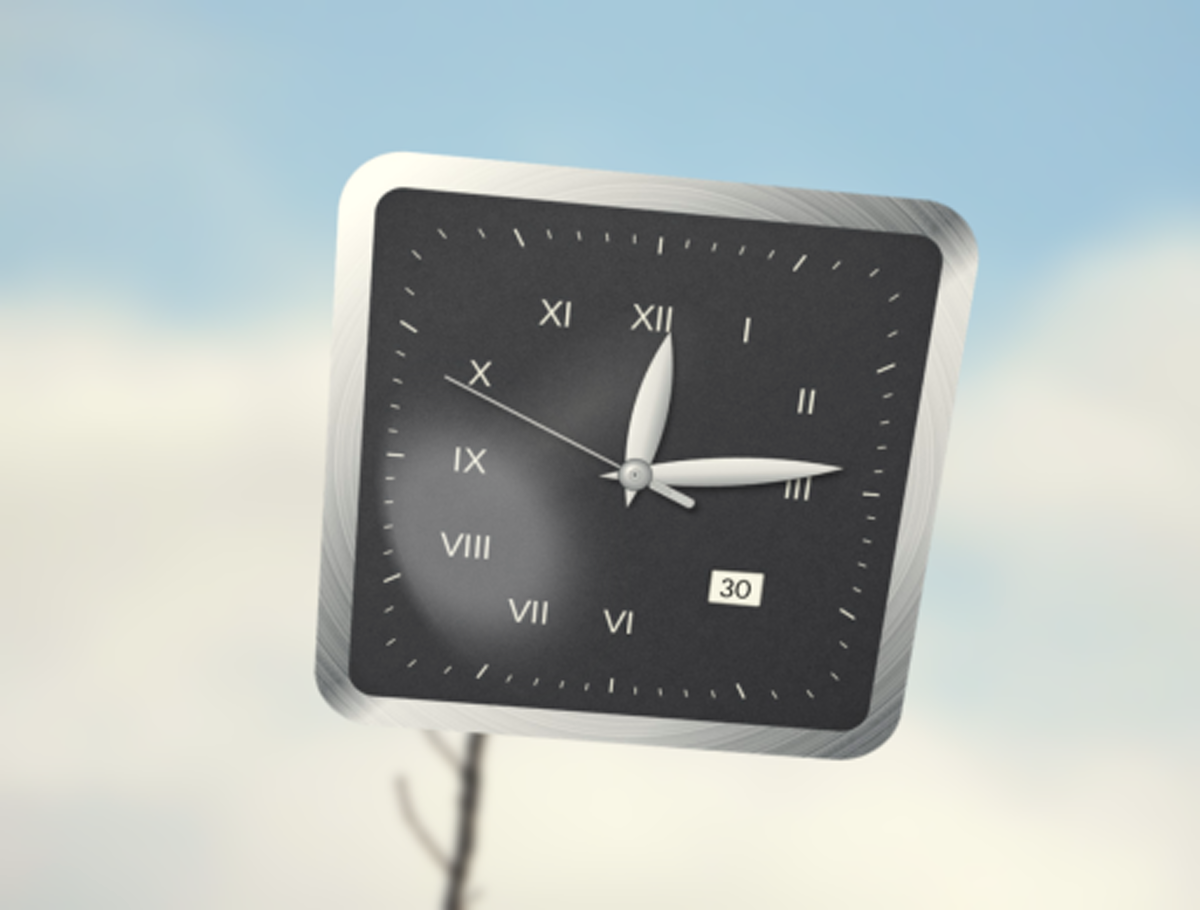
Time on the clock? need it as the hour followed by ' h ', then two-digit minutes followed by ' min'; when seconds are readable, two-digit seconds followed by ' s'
12 h 13 min 49 s
